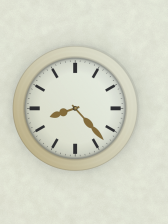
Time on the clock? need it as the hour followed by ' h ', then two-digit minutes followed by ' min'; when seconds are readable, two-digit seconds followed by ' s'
8 h 23 min
